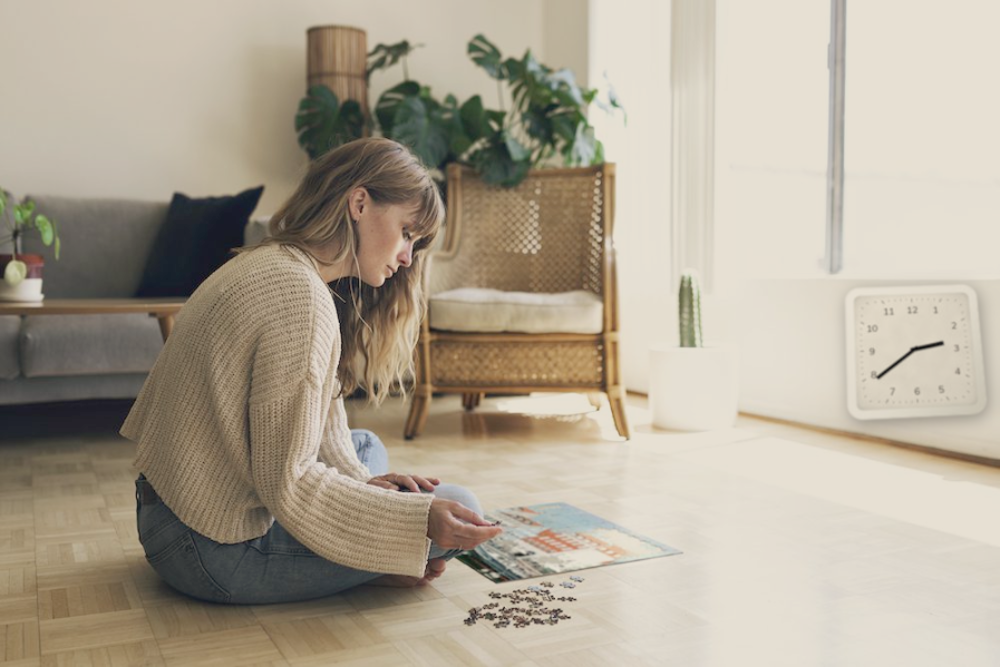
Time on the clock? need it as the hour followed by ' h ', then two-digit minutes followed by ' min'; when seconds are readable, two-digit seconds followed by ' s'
2 h 39 min
